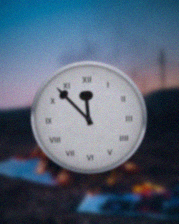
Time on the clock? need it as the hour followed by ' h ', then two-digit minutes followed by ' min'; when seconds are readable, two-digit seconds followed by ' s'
11 h 53 min
